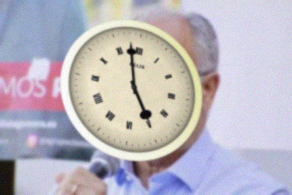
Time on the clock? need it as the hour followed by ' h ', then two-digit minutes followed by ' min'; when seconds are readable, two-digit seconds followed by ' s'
4 h 58 min
